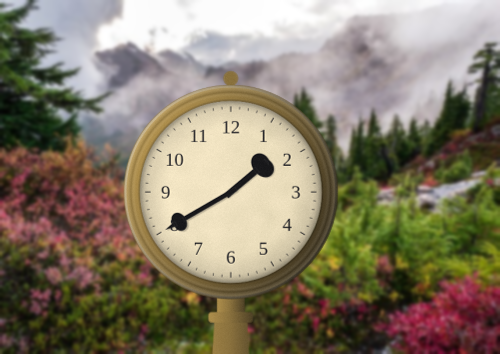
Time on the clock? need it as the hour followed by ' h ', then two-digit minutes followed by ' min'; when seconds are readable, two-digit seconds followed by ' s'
1 h 40 min
